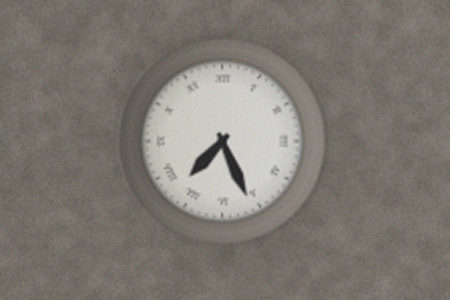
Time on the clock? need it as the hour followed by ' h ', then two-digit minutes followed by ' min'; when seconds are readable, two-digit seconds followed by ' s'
7 h 26 min
